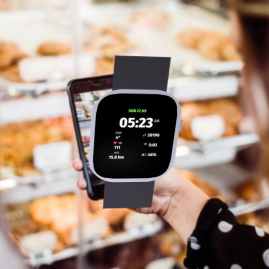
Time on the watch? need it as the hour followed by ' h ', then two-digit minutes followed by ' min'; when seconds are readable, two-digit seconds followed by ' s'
5 h 23 min
